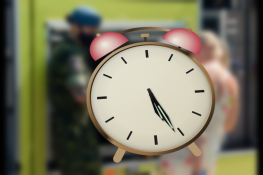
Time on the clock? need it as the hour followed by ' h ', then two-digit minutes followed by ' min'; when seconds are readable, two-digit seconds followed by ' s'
5 h 26 min
